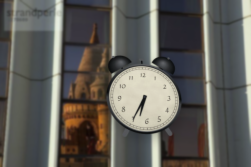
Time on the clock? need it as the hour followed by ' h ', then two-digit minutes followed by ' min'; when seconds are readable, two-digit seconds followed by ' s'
6 h 35 min
